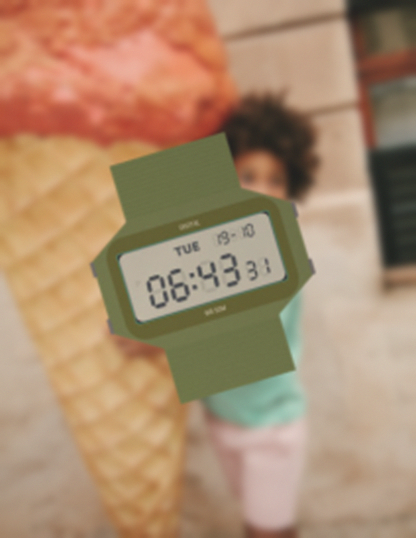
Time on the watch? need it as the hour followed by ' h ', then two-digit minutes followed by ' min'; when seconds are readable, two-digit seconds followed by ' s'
6 h 43 min 31 s
